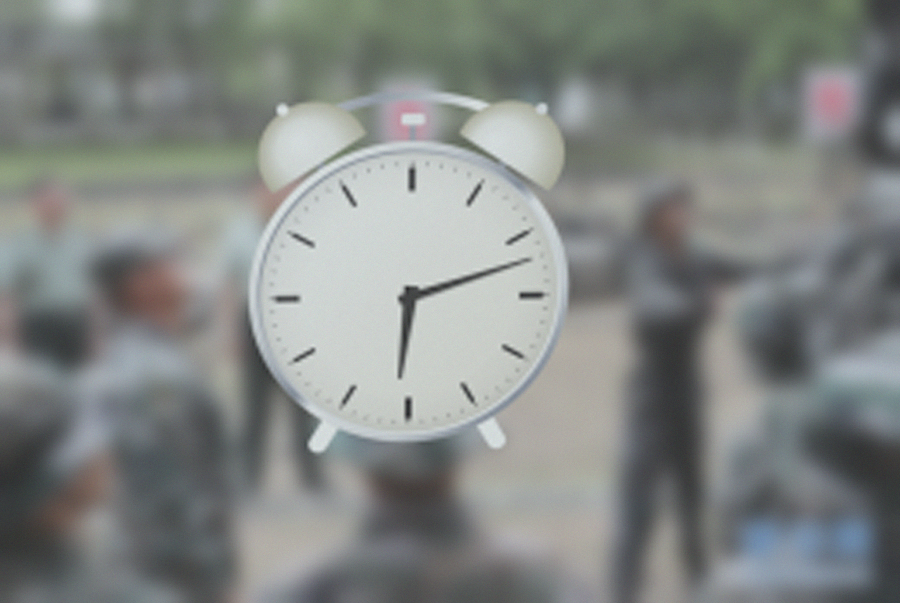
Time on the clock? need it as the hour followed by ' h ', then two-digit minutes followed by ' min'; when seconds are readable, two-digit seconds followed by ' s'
6 h 12 min
